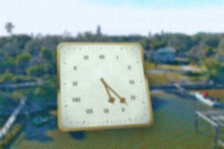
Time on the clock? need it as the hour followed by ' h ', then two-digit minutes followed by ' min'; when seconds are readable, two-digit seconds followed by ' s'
5 h 23 min
